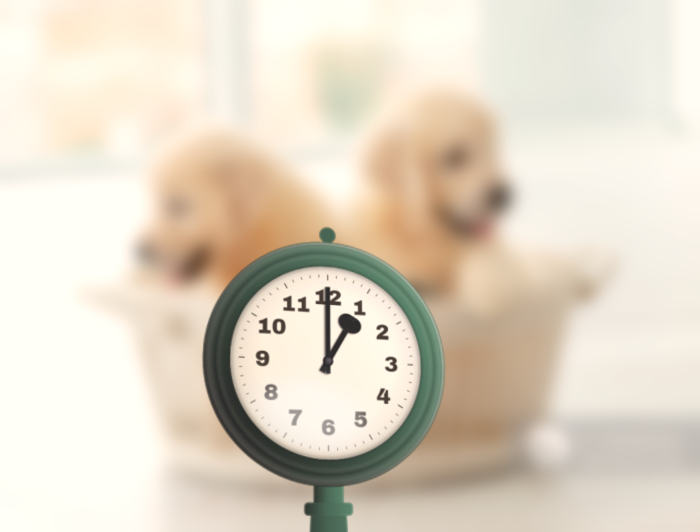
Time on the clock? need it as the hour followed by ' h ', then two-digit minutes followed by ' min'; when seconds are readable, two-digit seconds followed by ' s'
1 h 00 min
